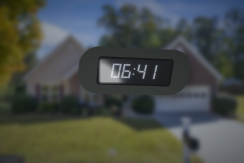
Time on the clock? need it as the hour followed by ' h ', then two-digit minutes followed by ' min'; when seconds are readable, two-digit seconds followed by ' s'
6 h 41 min
